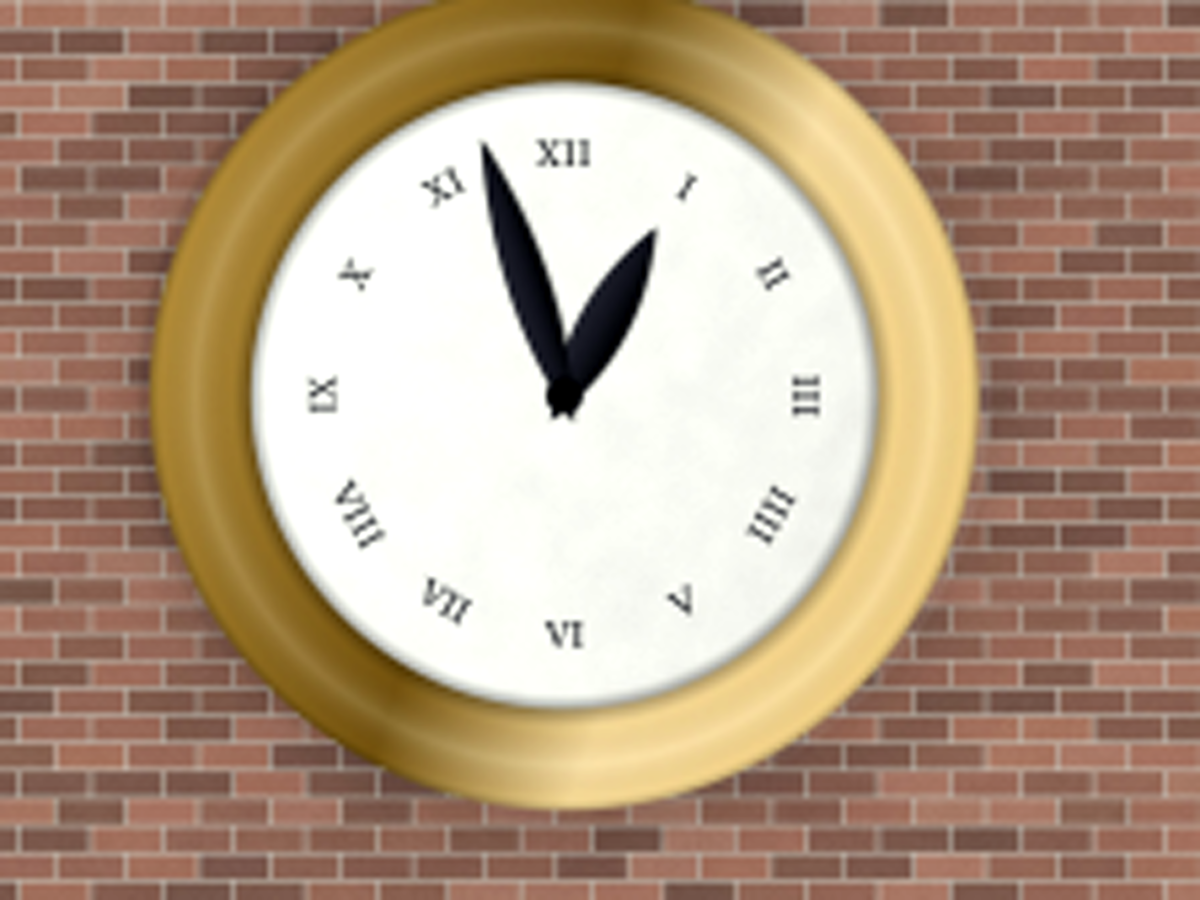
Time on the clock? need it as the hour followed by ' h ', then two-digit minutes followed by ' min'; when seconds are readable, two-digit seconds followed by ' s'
12 h 57 min
